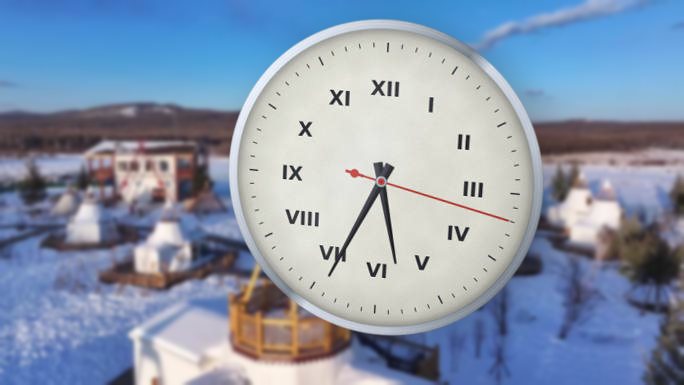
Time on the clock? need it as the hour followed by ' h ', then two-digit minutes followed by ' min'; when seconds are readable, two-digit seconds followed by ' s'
5 h 34 min 17 s
